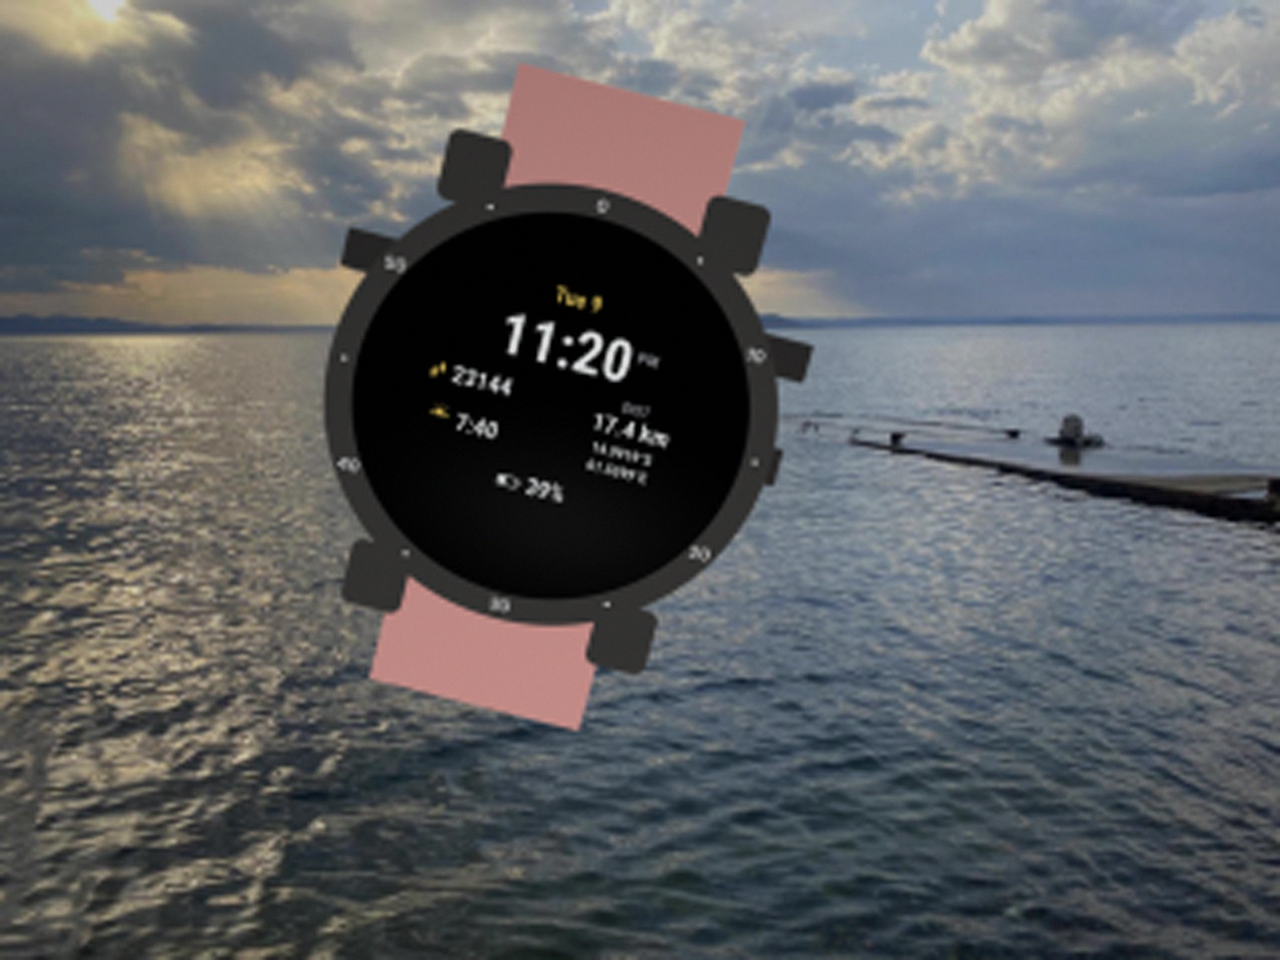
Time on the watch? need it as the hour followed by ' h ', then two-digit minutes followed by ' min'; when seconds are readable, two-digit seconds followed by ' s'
11 h 20 min
